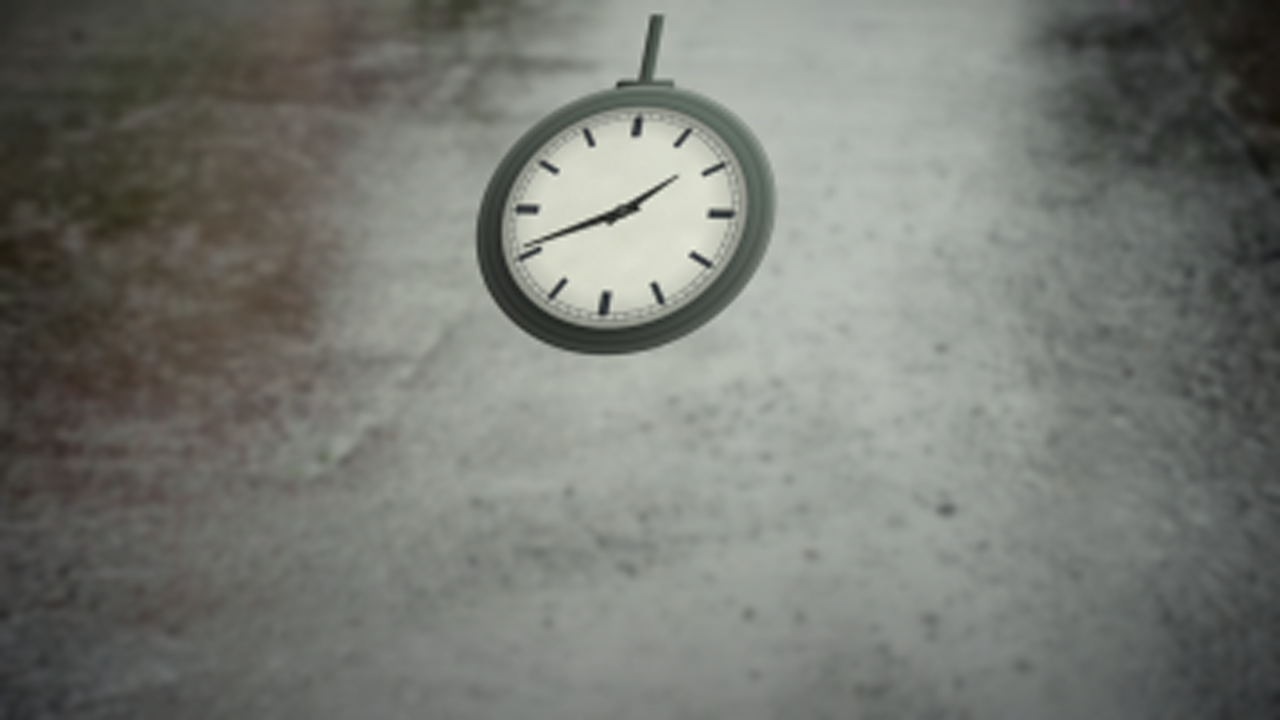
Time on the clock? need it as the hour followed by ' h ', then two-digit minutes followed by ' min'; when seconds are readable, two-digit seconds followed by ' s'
1 h 41 min
